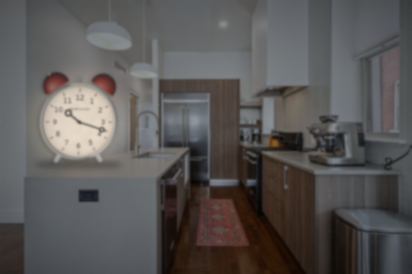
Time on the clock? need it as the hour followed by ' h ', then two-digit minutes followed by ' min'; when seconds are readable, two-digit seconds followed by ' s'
10 h 18 min
